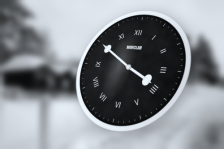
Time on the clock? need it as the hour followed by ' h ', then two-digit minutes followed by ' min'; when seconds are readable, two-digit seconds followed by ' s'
3 h 50 min
